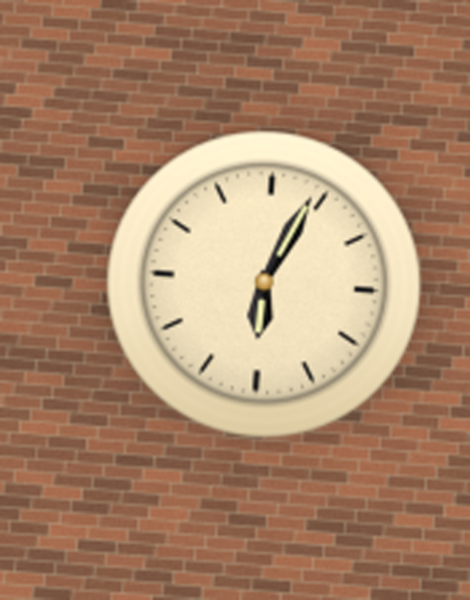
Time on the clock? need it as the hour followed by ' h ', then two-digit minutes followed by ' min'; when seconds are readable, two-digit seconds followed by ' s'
6 h 04 min
